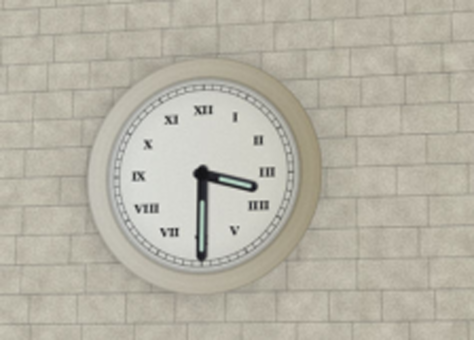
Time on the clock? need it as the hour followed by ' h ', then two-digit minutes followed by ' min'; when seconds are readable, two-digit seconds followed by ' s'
3 h 30 min
